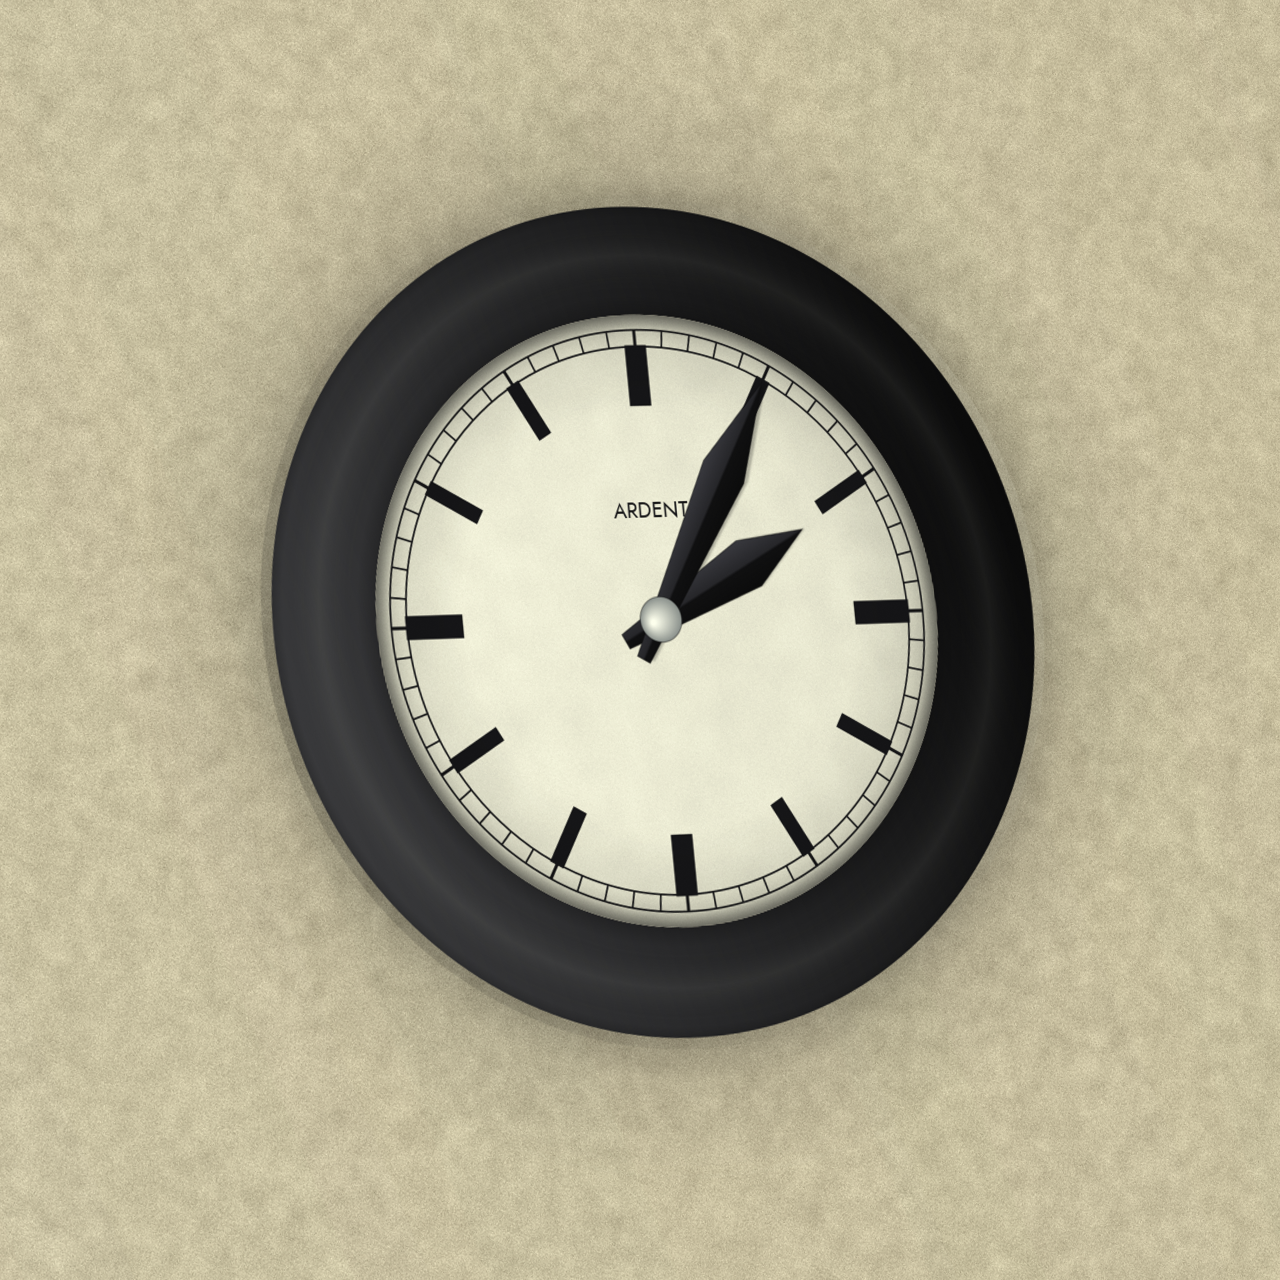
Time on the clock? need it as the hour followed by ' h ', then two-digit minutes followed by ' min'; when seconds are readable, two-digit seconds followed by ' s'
2 h 05 min
